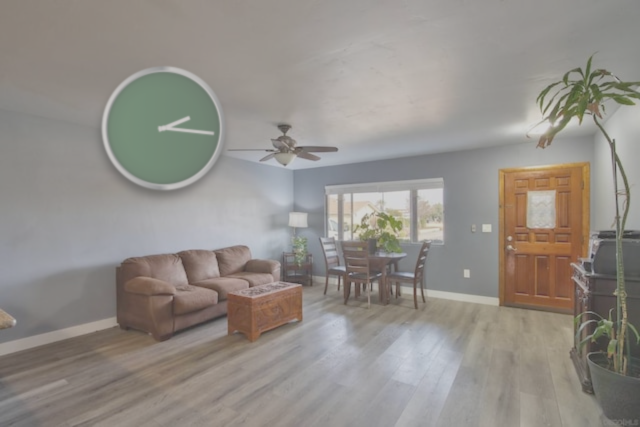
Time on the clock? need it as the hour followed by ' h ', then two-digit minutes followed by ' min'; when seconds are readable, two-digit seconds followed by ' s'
2 h 16 min
